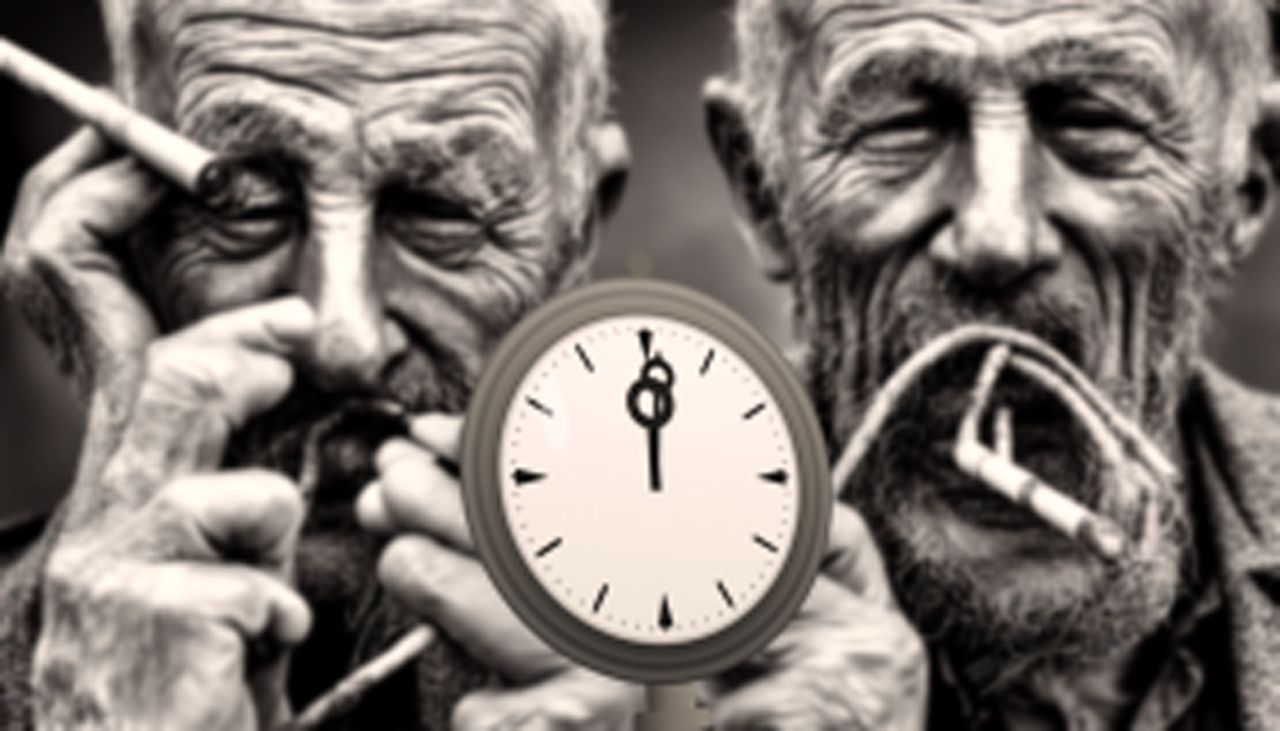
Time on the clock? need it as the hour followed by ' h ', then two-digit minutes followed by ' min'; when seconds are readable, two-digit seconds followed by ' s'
12 h 01 min
